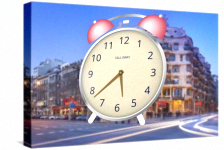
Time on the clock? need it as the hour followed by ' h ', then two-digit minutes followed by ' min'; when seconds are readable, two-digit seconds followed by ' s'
5 h 38 min
